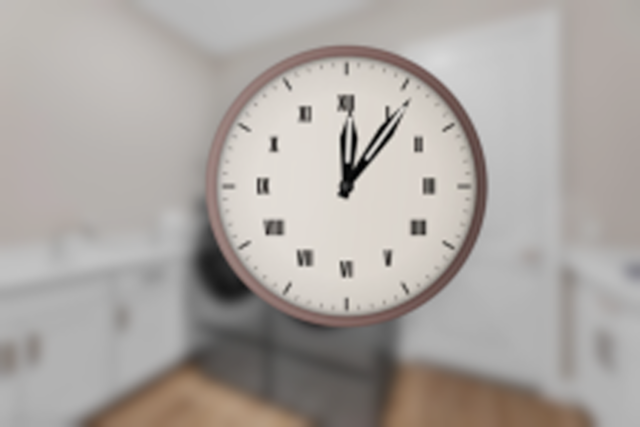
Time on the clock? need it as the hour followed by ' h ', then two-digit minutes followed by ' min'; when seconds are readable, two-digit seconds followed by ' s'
12 h 06 min
